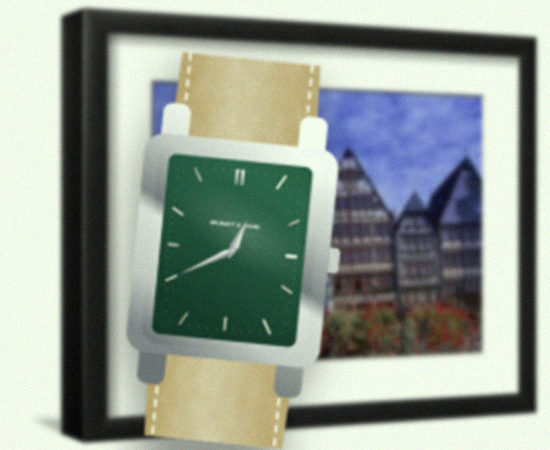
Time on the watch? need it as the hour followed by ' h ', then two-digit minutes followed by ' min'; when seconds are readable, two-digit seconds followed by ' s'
12 h 40 min
